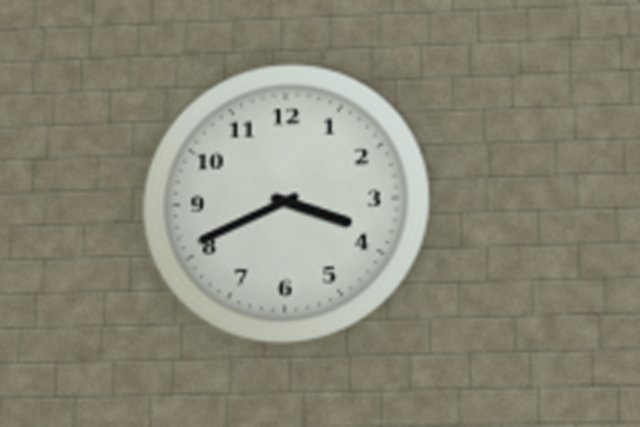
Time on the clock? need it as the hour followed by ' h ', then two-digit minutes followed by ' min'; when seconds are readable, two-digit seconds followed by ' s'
3 h 41 min
